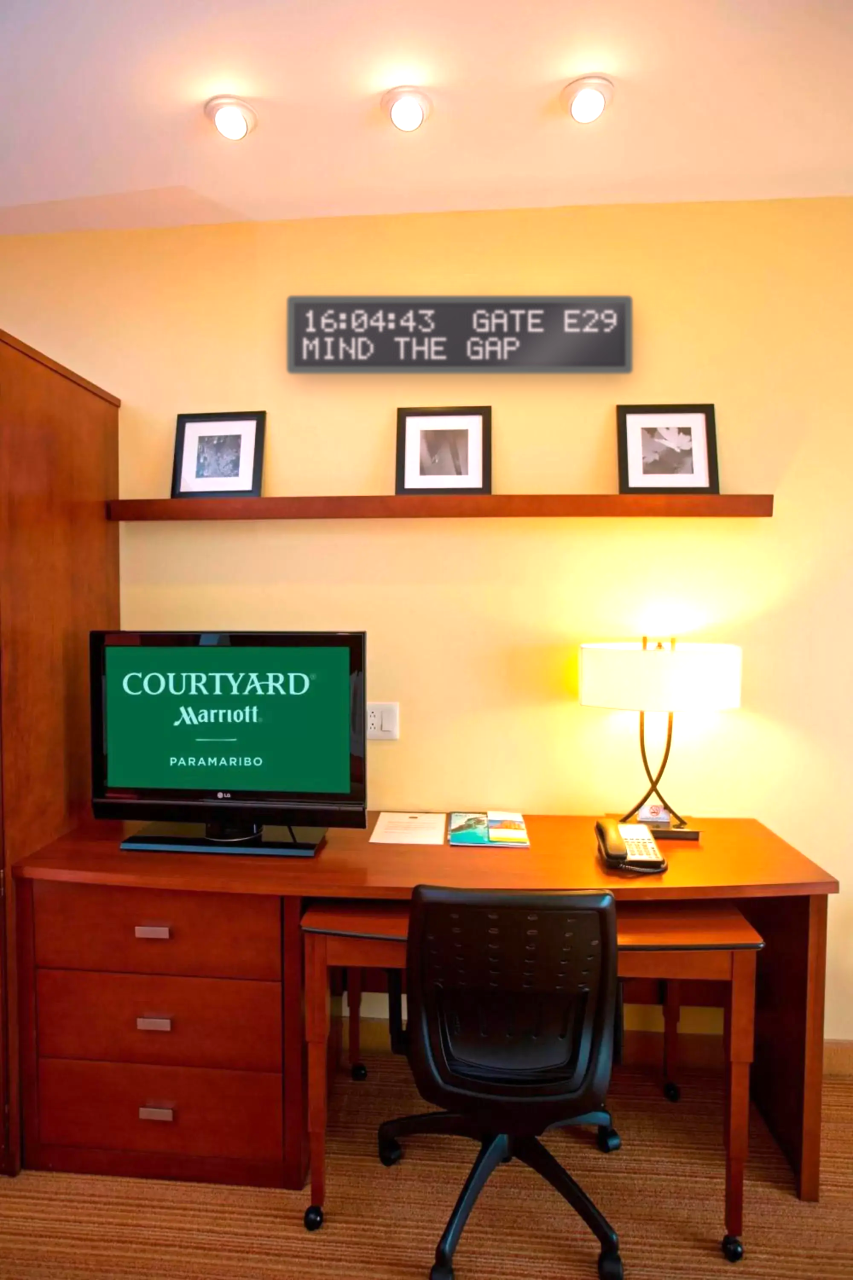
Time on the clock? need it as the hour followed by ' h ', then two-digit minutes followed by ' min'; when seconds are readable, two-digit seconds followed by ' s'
16 h 04 min 43 s
